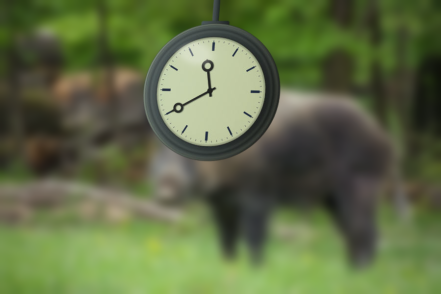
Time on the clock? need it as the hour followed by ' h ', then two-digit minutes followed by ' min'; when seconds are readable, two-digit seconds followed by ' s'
11 h 40 min
